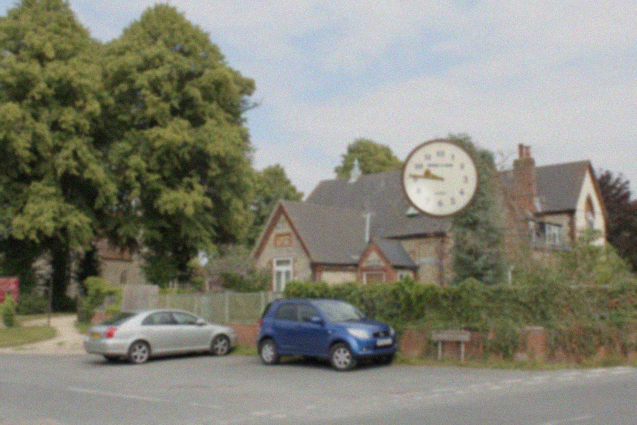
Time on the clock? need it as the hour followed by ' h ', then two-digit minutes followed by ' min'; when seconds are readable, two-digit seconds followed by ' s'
9 h 46 min
